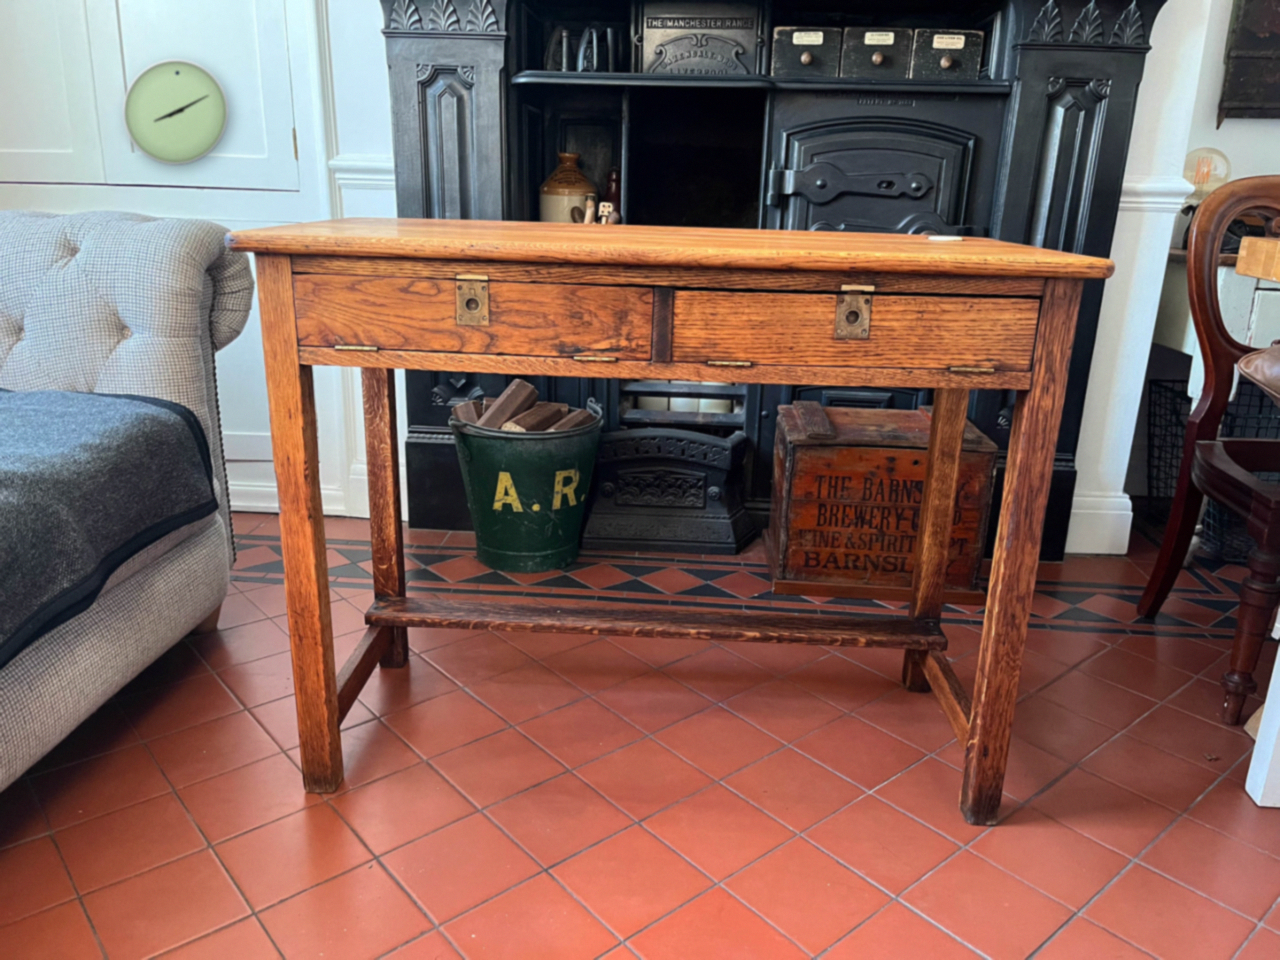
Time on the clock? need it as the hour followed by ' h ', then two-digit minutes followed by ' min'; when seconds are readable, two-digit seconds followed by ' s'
8 h 10 min
